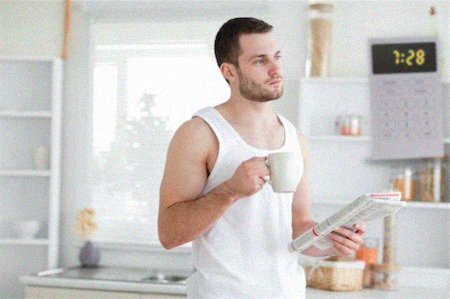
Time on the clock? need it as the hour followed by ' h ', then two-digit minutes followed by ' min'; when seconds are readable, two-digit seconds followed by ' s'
7 h 28 min
